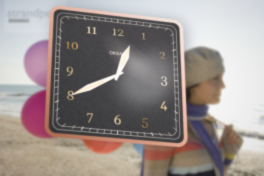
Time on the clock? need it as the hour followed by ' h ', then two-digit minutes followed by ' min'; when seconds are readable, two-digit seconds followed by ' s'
12 h 40 min
